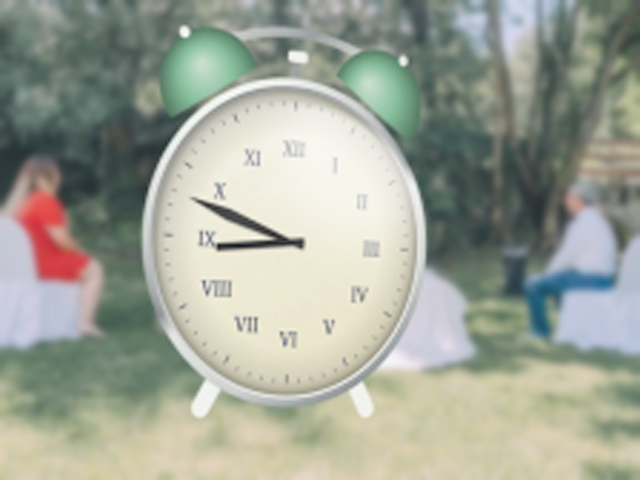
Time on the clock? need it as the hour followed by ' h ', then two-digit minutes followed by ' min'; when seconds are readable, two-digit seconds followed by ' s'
8 h 48 min
